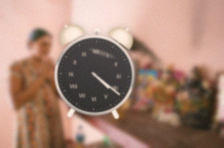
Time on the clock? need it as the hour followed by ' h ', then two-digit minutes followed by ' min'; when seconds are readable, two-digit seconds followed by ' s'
4 h 21 min
